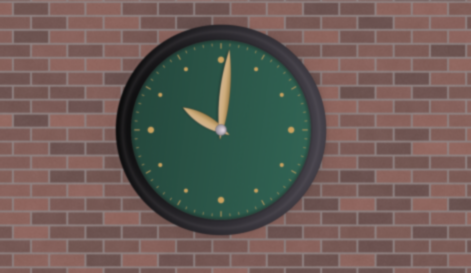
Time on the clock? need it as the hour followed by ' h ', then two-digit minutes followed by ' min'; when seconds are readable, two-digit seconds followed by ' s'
10 h 01 min
